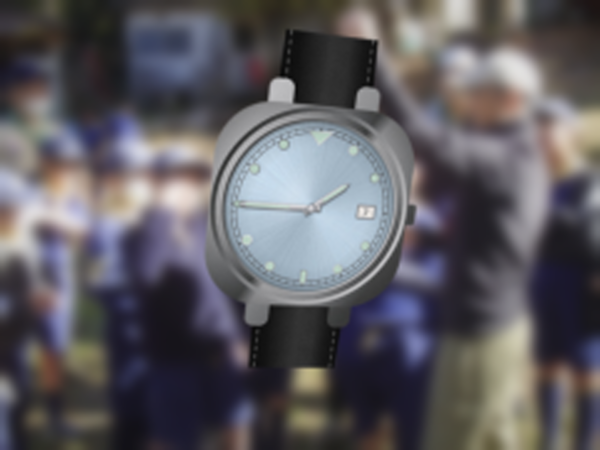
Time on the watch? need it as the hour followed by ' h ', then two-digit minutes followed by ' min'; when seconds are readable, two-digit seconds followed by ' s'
1 h 45 min
